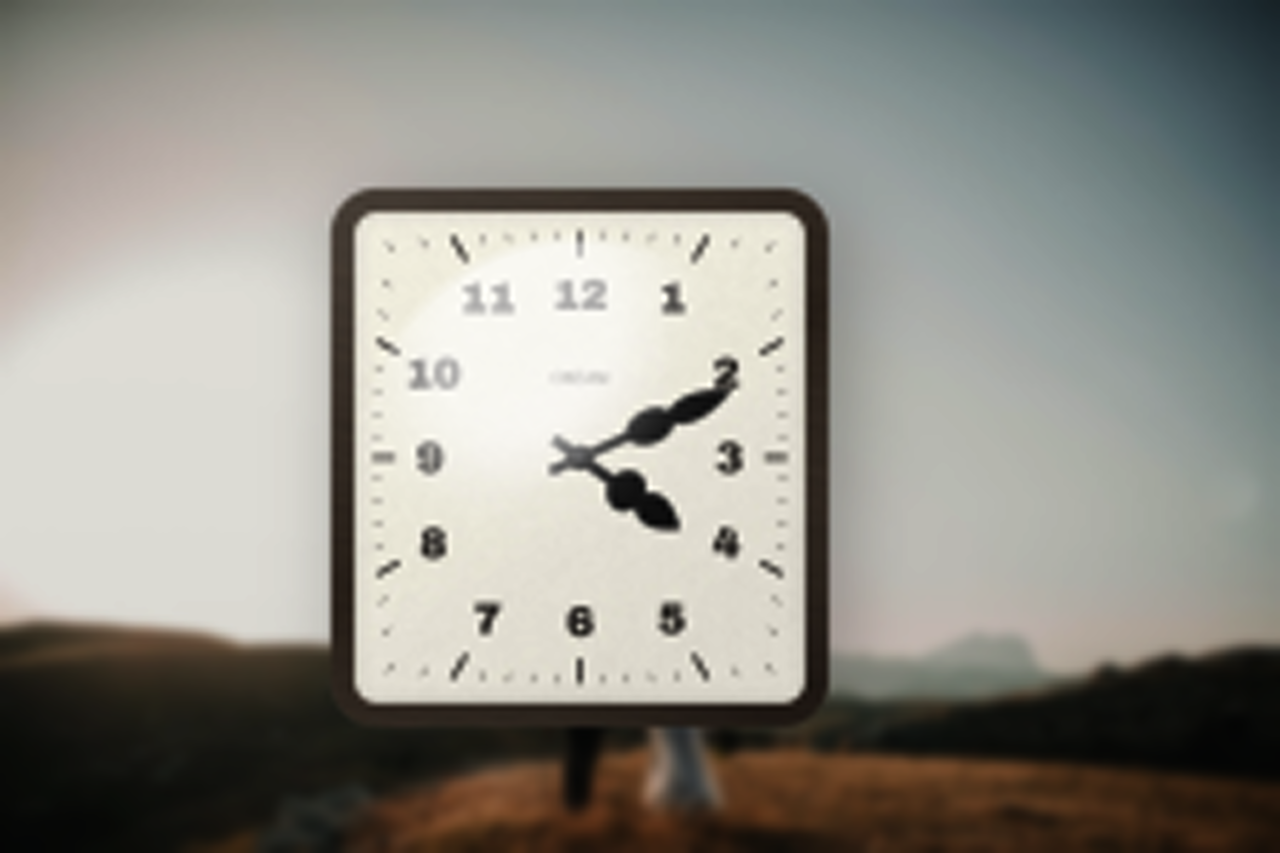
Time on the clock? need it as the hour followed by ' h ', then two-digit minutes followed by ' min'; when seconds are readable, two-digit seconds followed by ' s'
4 h 11 min
